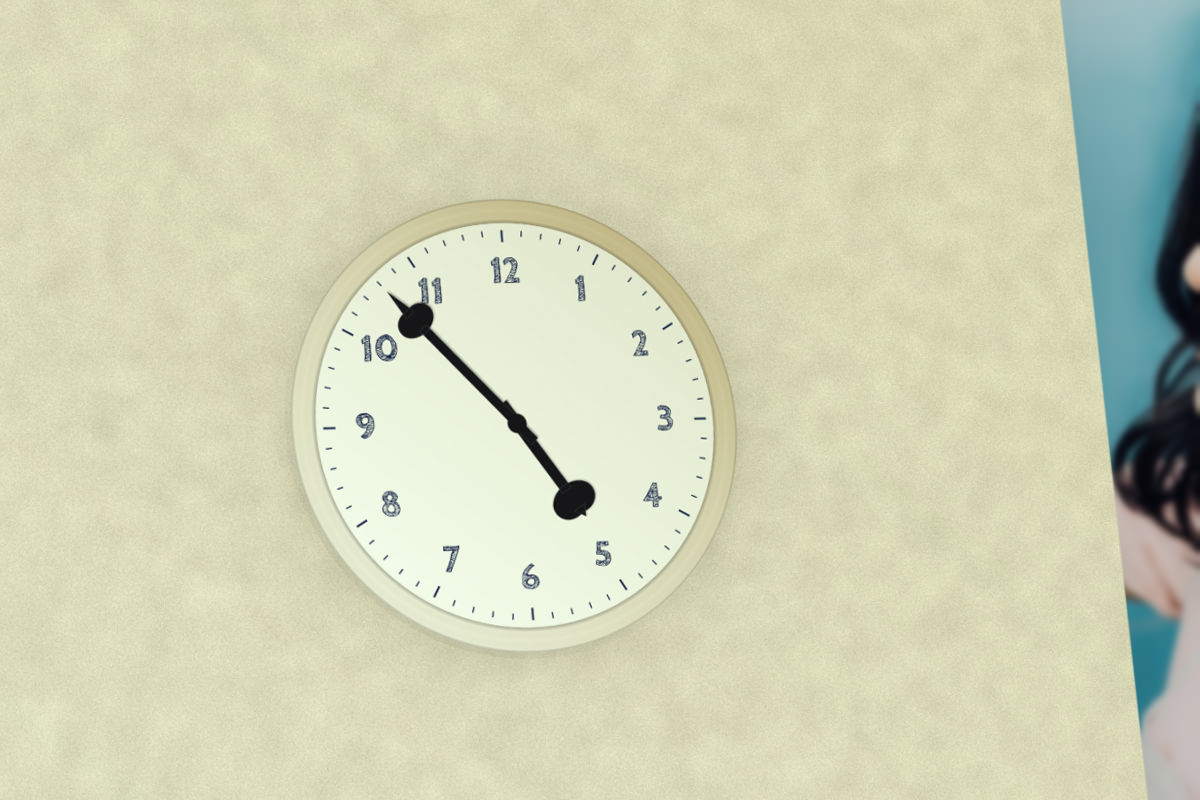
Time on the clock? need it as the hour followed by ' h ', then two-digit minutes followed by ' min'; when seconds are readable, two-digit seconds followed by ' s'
4 h 53 min
